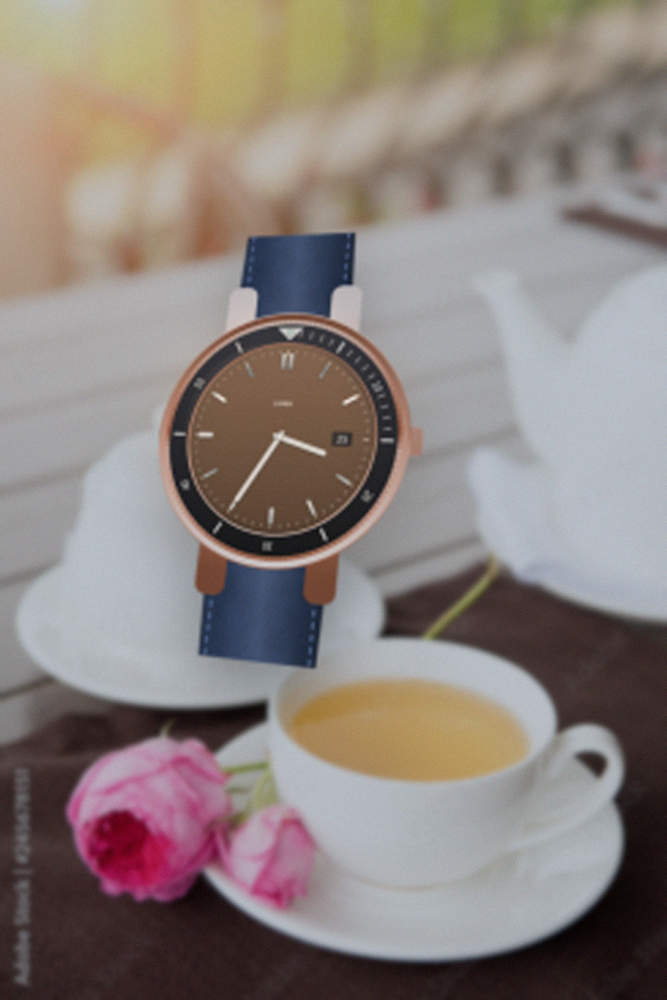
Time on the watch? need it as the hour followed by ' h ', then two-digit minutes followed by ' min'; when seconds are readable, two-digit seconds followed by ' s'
3 h 35 min
